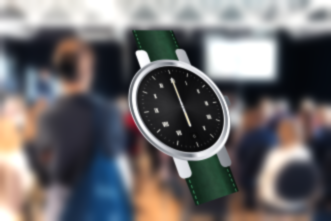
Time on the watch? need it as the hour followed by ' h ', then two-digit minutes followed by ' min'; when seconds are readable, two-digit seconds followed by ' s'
6 h 00 min
